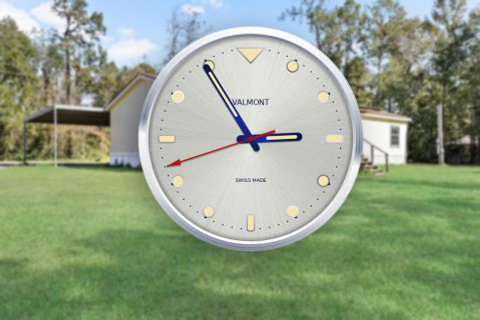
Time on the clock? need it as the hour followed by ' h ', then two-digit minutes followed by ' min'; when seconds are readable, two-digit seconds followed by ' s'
2 h 54 min 42 s
